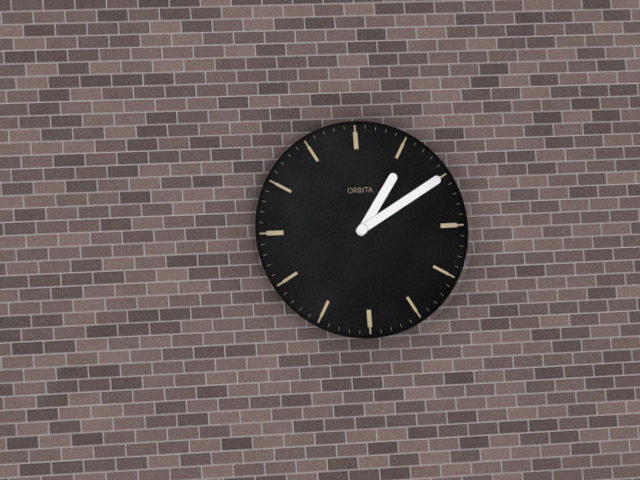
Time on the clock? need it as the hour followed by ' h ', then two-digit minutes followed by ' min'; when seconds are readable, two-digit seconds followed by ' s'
1 h 10 min
